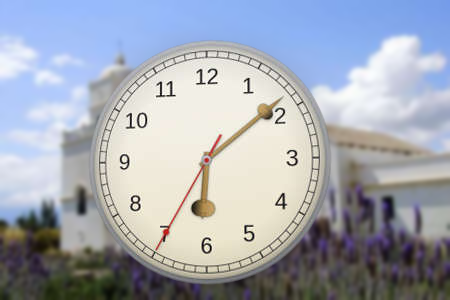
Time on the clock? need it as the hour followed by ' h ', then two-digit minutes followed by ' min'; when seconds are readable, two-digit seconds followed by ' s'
6 h 08 min 35 s
